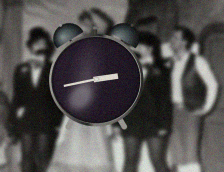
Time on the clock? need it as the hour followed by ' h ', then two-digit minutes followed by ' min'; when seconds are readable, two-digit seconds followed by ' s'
2 h 43 min
